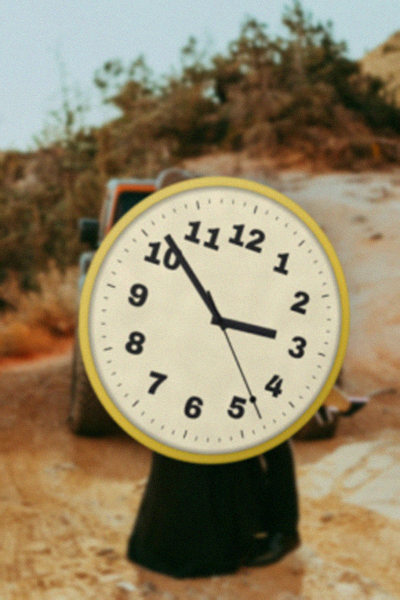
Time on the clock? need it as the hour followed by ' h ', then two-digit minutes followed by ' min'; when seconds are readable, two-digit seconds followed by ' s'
2 h 51 min 23 s
